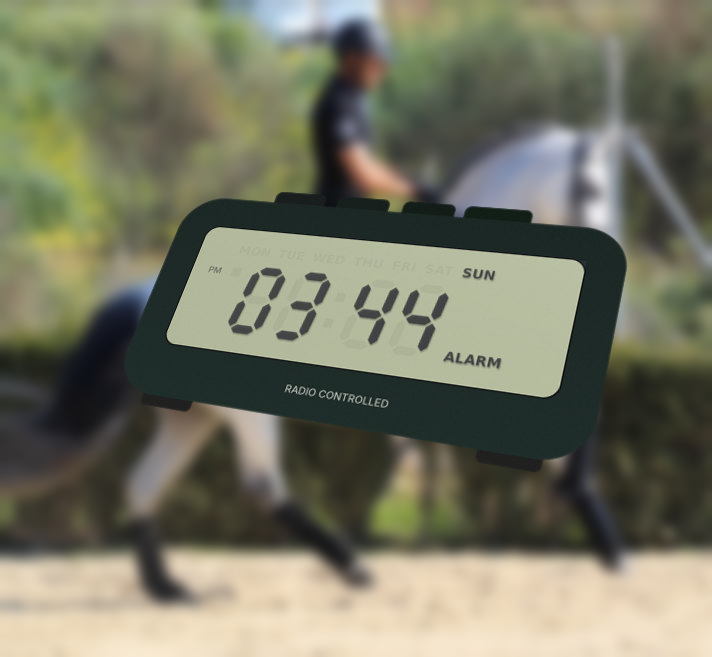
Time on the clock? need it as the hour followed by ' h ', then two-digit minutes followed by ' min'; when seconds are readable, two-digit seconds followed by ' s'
3 h 44 min
